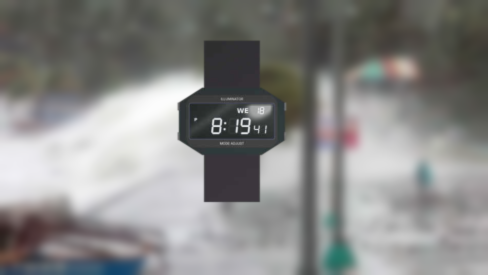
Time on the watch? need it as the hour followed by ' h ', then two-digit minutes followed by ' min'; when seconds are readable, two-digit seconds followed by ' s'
8 h 19 min 41 s
